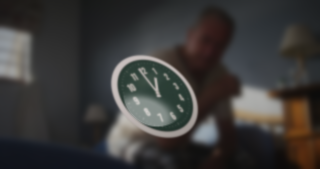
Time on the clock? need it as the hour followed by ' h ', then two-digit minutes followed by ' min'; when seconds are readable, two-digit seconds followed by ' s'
12 h 59 min
